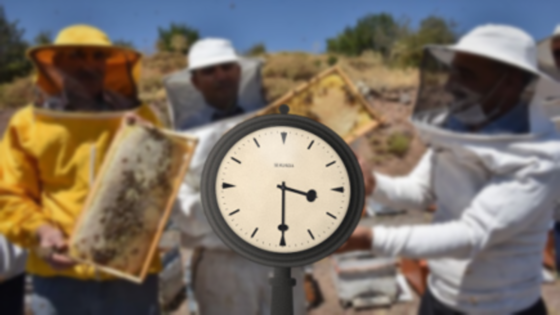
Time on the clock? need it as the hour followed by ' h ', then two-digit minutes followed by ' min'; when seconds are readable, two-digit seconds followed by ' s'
3 h 30 min
